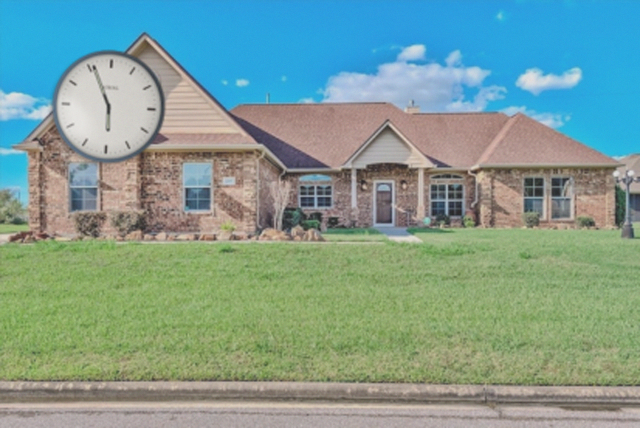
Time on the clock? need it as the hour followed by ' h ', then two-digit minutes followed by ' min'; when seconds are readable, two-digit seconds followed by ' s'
5 h 56 min
